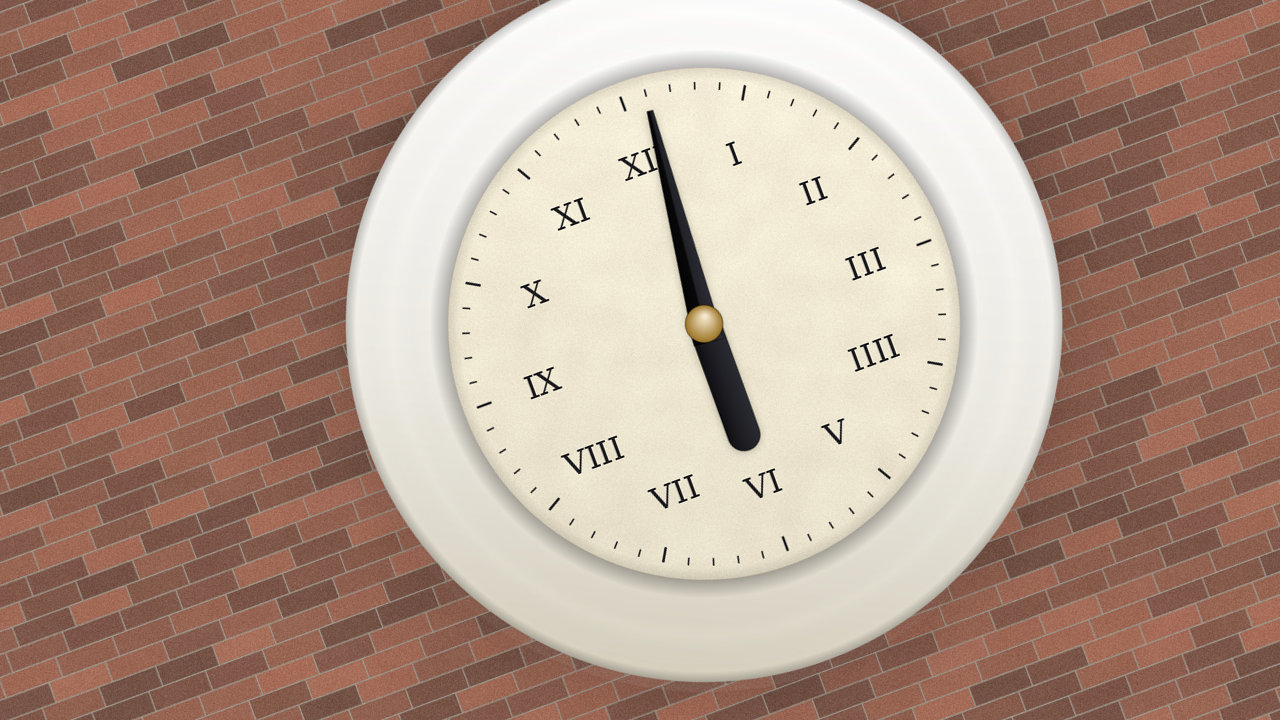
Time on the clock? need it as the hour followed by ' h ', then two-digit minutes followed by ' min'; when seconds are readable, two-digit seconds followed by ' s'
6 h 01 min
